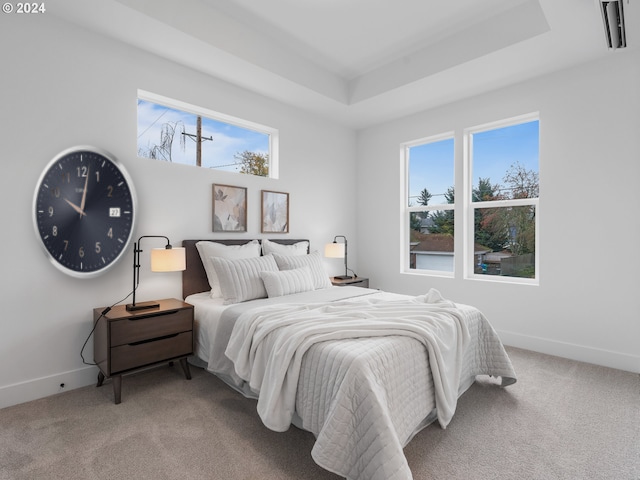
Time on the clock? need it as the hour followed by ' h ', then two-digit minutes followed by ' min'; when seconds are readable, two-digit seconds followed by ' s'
10 h 02 min
